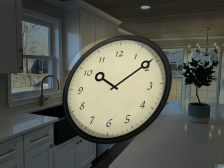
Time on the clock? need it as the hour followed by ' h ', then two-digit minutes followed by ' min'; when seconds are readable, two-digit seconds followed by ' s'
10 h 09 min
